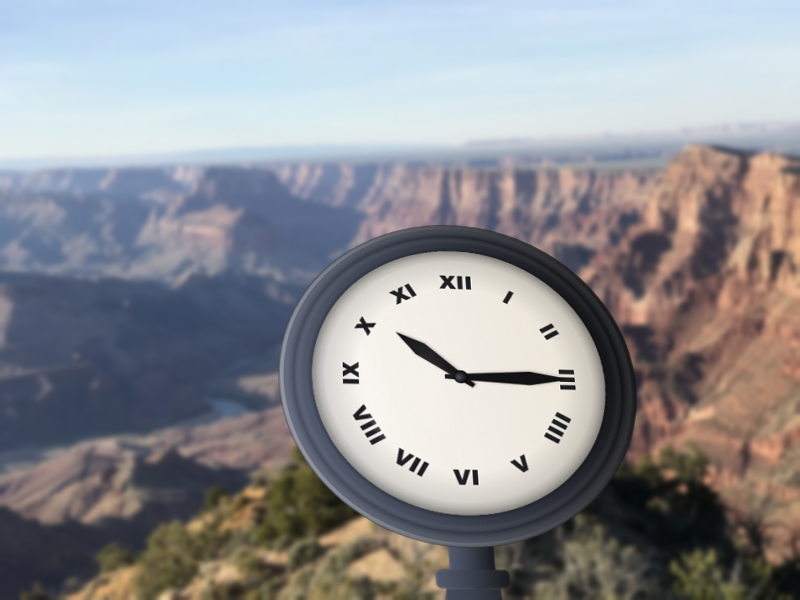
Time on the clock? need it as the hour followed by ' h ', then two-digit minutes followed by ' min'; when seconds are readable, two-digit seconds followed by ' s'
10 h 15 min
